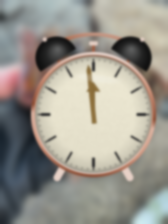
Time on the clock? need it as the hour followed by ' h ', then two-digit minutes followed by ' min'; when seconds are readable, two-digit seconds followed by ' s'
11 h 59 min
